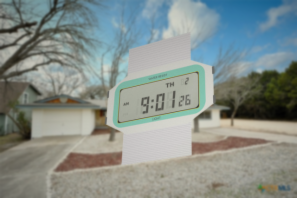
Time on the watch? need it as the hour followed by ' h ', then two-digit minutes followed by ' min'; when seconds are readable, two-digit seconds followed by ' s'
9 h 01 min 26 s
